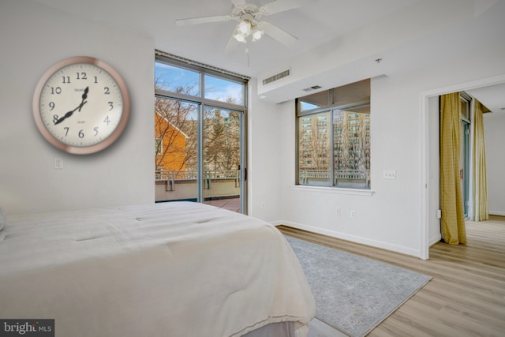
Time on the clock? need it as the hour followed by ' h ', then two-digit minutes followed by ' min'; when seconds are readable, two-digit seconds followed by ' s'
12 h 39 min
